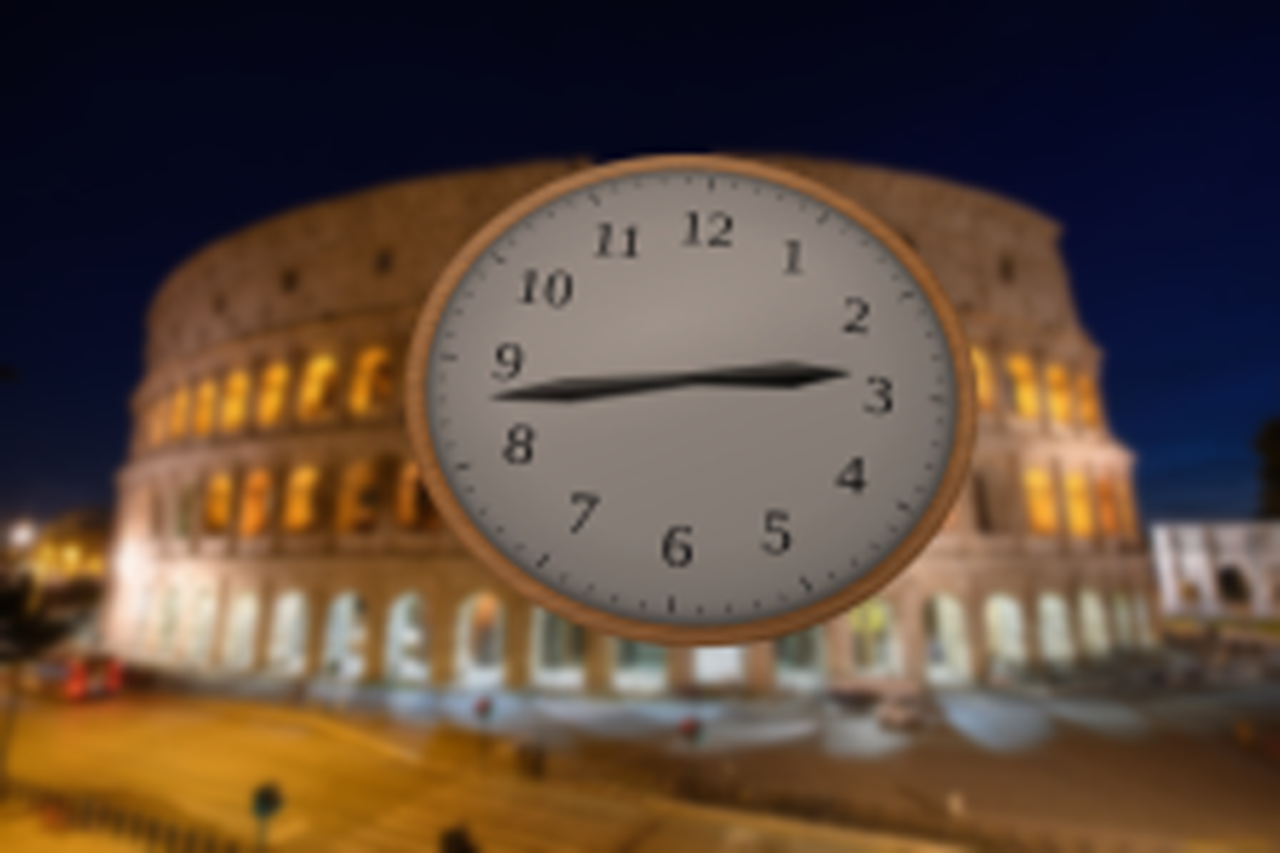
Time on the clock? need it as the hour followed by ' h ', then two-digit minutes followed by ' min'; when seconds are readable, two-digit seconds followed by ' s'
2 h 43 min
